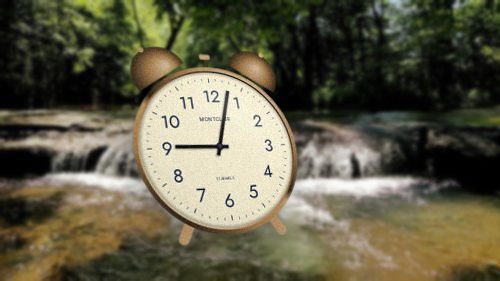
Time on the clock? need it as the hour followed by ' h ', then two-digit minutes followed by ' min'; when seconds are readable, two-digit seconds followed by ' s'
9 h 03 min
